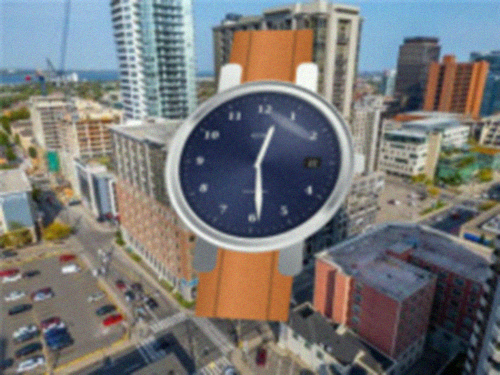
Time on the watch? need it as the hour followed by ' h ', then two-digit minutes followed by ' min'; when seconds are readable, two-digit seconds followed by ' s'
12 h 29 min
